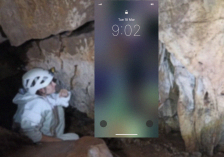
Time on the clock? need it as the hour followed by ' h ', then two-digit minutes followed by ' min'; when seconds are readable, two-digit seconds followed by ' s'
9 h 02 min
